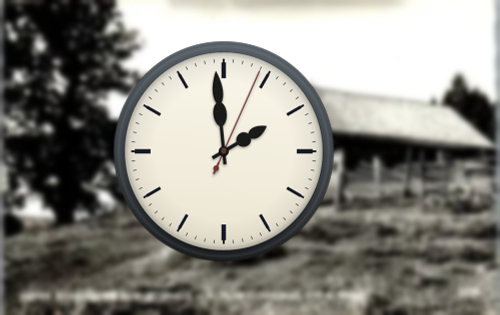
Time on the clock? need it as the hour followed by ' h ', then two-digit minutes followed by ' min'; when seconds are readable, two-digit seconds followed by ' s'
1 h 59 min 04 s
